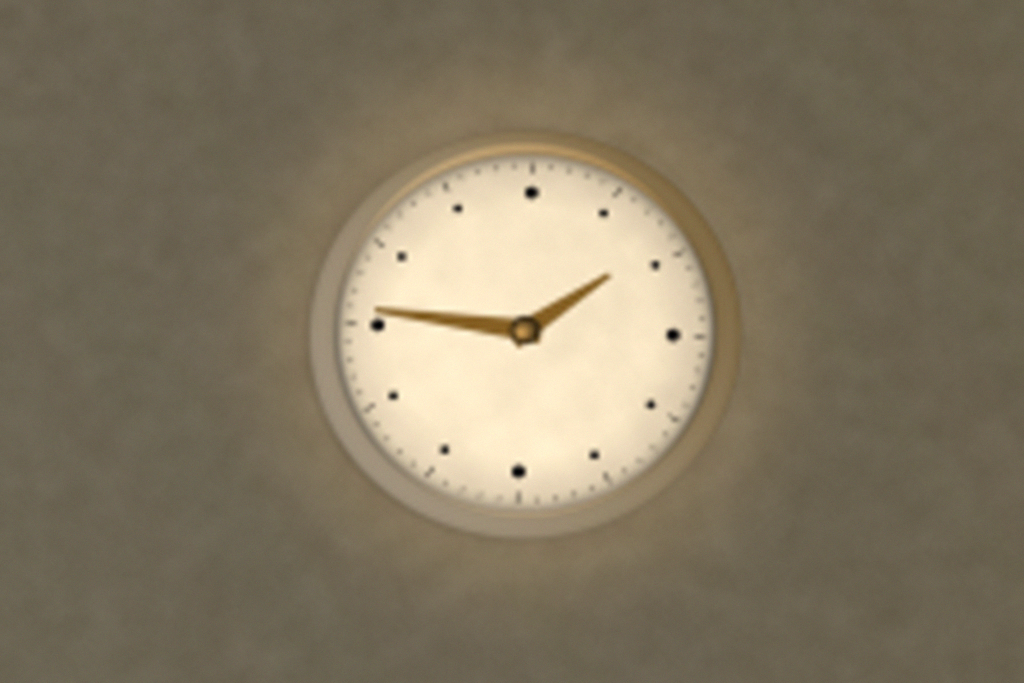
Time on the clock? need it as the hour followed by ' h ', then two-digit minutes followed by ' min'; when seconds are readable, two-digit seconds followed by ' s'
1 h 46 min
